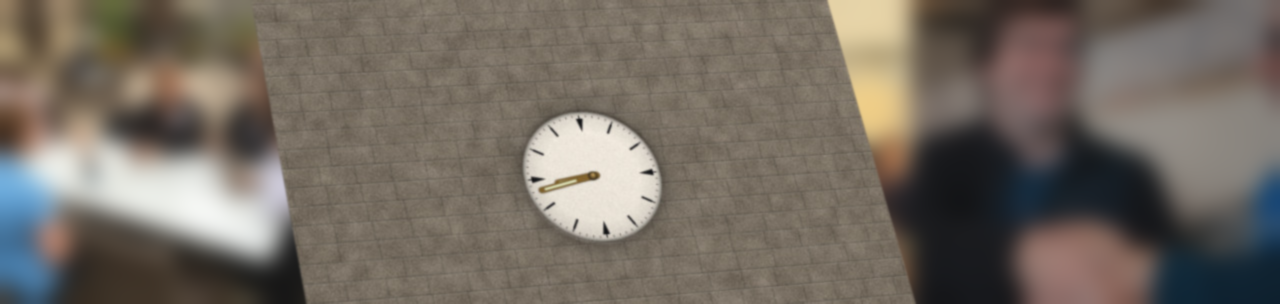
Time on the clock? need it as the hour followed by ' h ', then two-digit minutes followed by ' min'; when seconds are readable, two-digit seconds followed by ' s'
8 h 43 min
